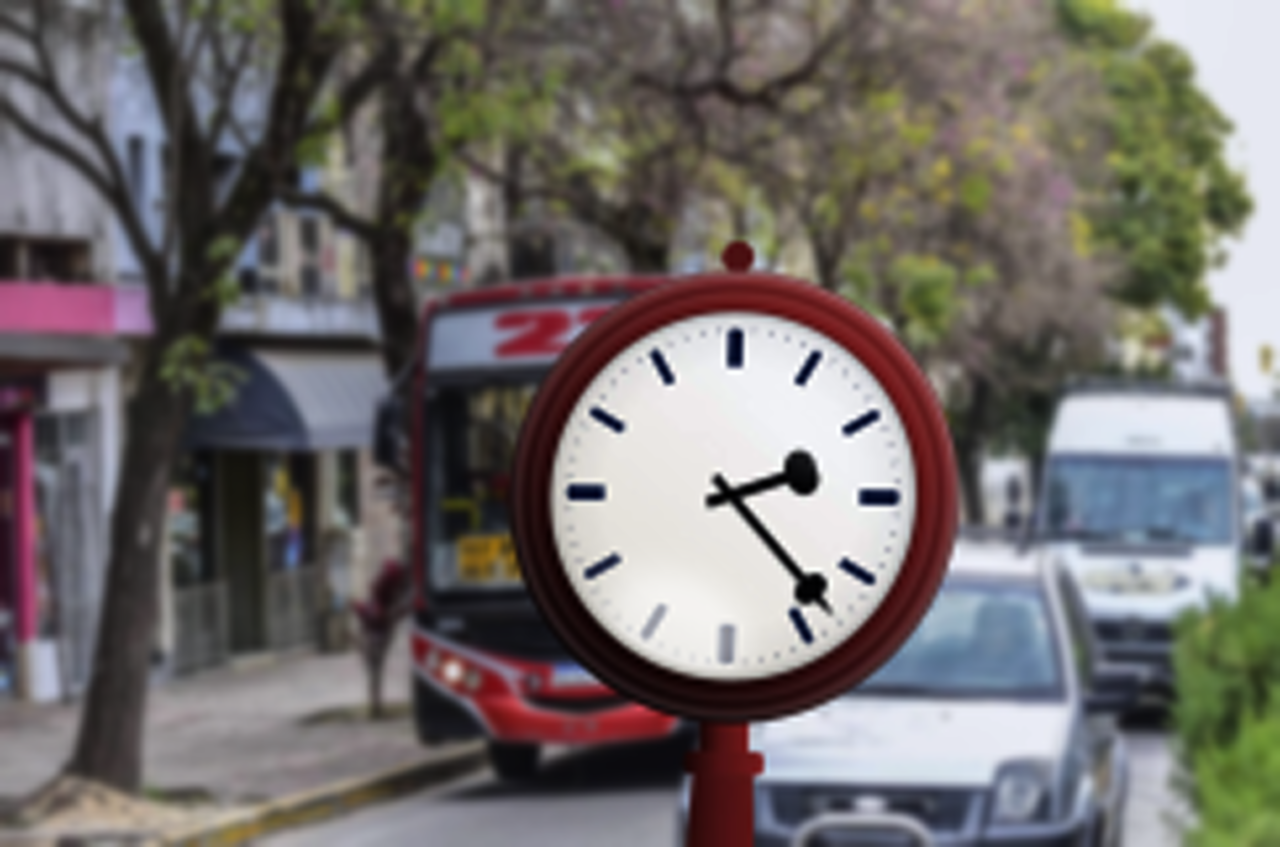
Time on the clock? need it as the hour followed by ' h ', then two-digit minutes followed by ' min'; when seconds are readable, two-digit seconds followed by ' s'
2 h 23 min
